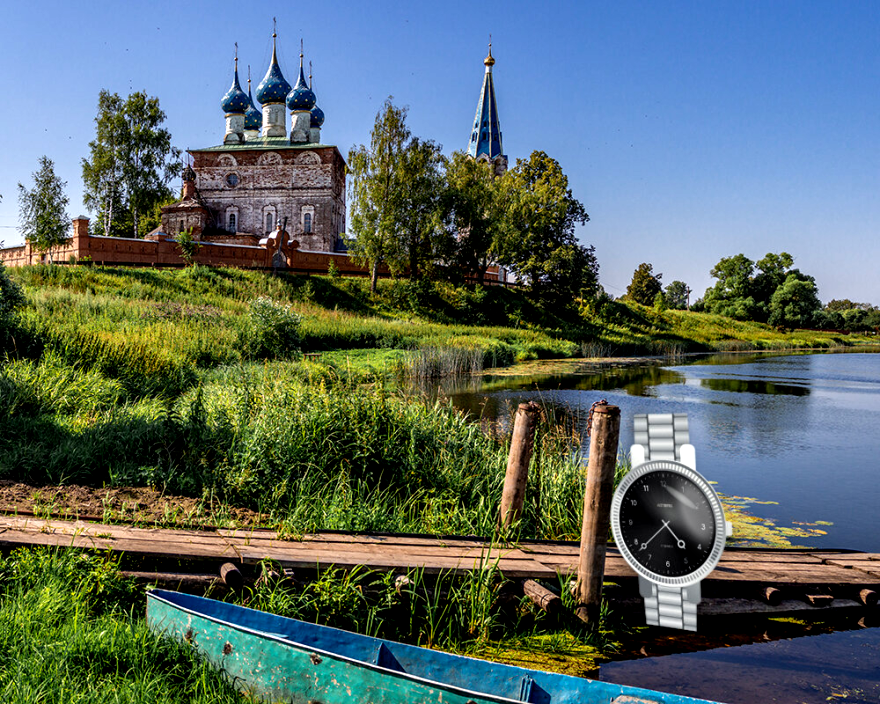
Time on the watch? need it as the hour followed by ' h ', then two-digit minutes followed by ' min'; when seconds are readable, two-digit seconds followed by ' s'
4 h 38 min
